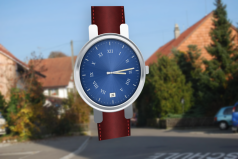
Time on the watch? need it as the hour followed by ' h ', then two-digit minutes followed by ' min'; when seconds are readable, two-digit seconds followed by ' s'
3 h 14 min
